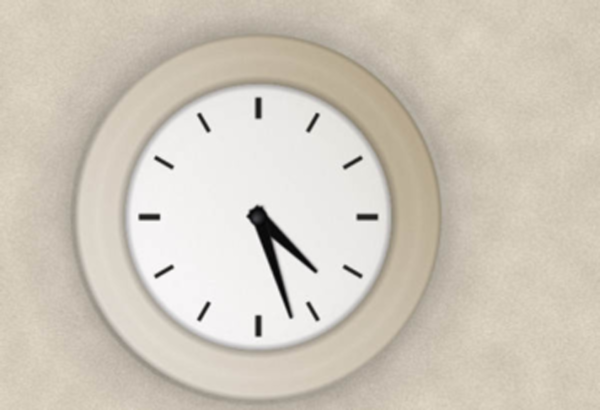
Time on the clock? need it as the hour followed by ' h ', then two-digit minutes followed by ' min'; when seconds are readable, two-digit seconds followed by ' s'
4 h 27 min
